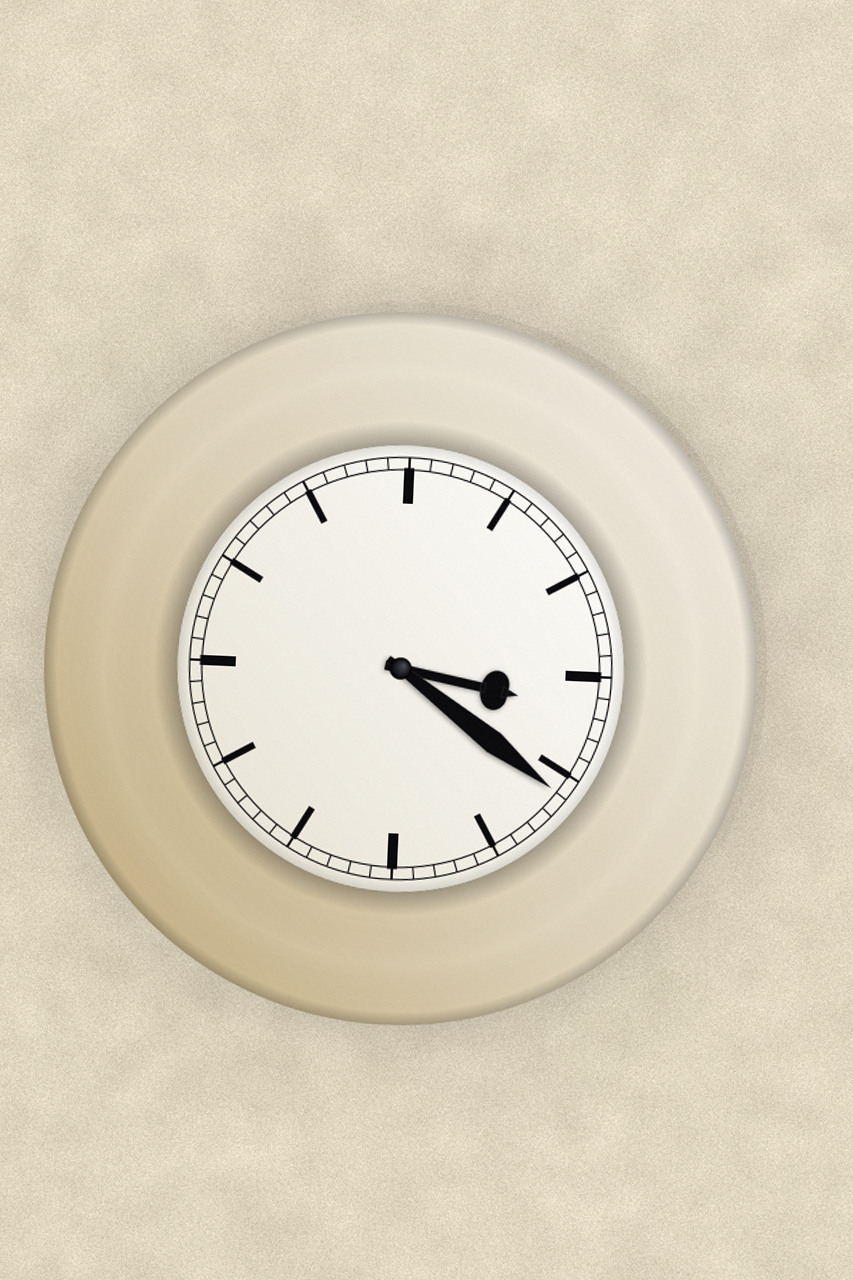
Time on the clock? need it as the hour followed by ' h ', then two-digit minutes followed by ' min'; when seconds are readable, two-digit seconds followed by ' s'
3 h 21 min
